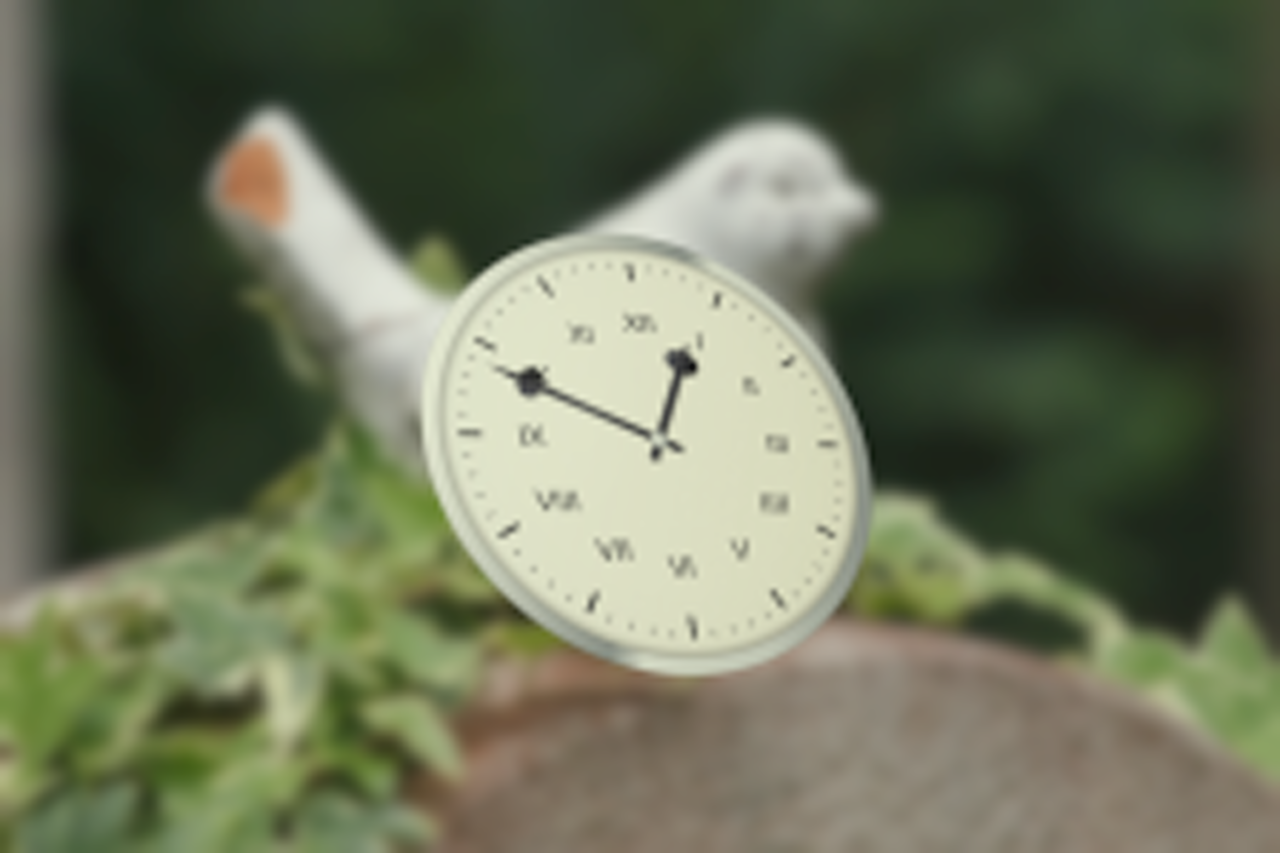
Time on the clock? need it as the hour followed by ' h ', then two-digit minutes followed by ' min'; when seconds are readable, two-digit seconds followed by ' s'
12 h 49 min
